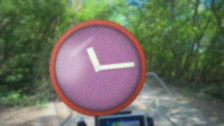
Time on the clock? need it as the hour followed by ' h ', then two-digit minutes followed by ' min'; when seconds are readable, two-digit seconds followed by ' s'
11 h 14 min
